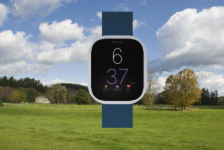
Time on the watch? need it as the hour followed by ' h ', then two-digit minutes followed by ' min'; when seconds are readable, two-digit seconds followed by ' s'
6 h 37 min
